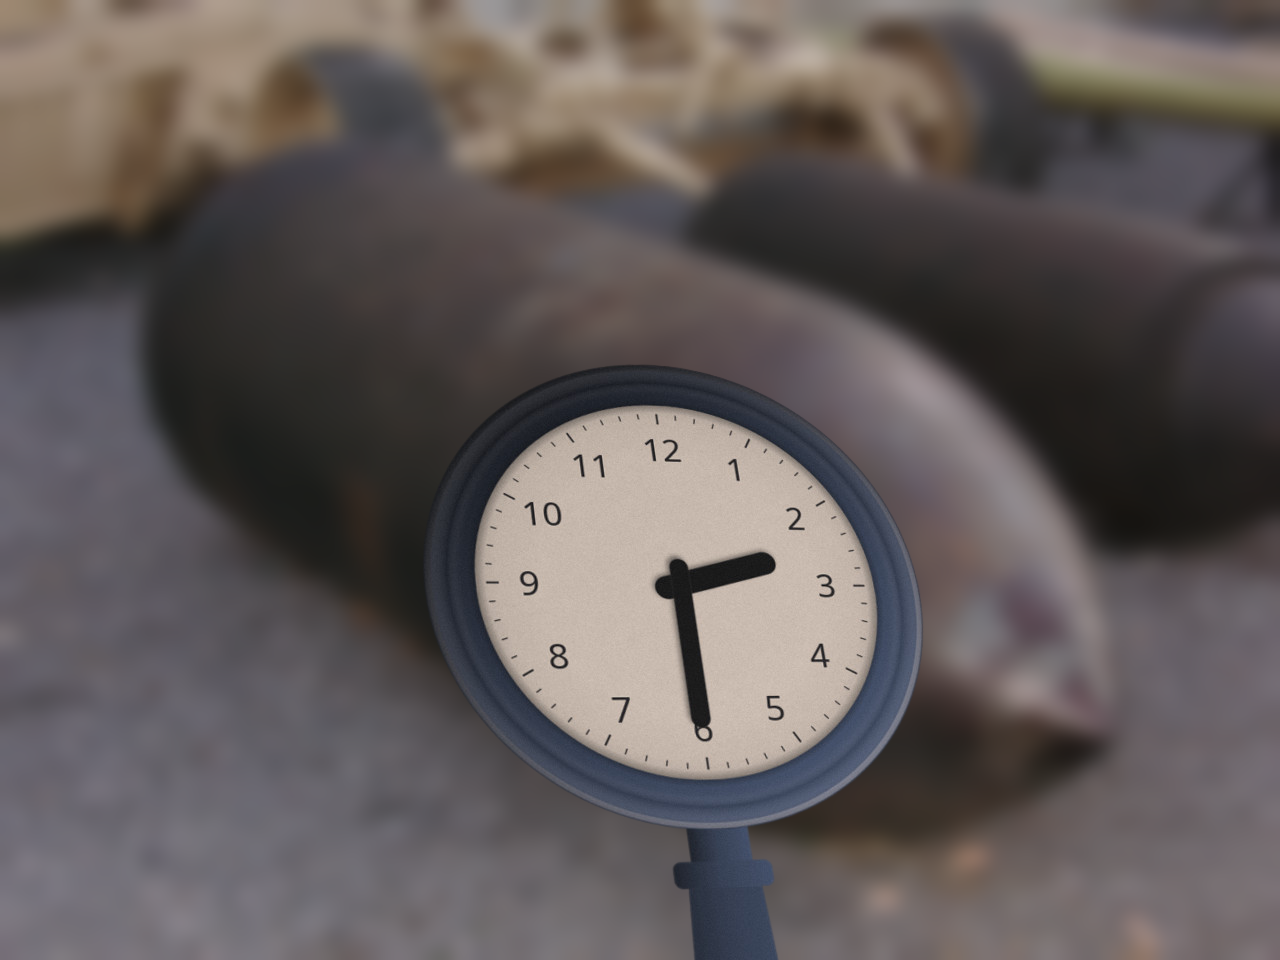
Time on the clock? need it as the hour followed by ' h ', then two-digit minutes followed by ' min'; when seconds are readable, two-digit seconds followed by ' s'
2 h 30 min
